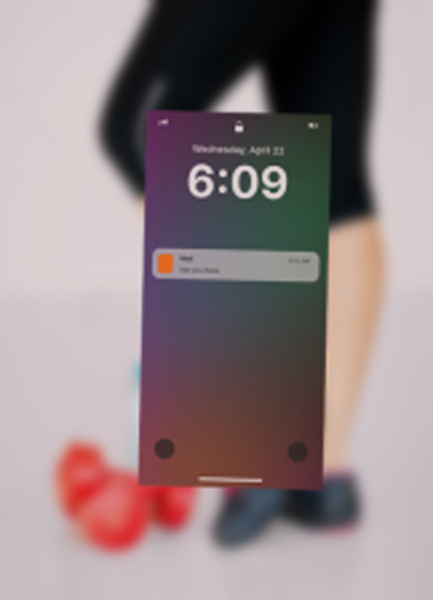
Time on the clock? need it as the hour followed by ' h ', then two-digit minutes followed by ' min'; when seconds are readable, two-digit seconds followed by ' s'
6 h 09 min
